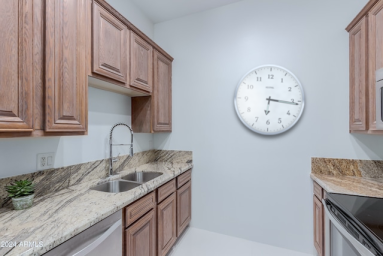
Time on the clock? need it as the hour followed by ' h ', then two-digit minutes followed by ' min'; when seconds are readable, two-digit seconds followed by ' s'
6 h 16 min
